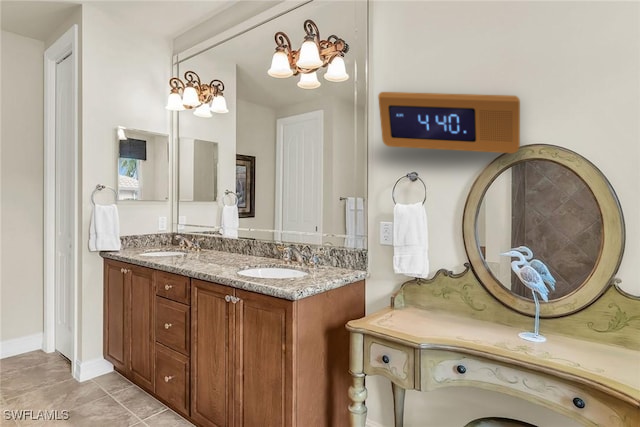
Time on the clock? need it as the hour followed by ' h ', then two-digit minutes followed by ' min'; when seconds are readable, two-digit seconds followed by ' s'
4 h 40 min
